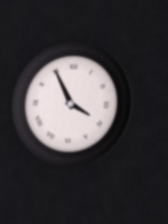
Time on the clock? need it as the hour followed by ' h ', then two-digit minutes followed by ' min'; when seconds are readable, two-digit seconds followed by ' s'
3 h 55 min
